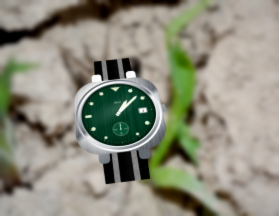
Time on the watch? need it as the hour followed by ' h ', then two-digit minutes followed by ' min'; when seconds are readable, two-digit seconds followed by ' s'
1 h 08 min
